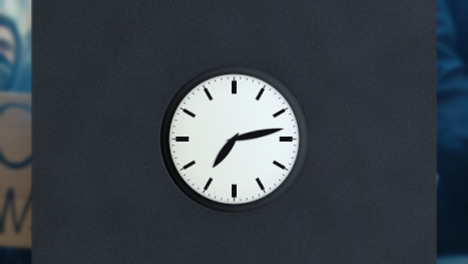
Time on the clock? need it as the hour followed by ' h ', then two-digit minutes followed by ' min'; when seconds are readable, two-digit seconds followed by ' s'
7 h 13 min
